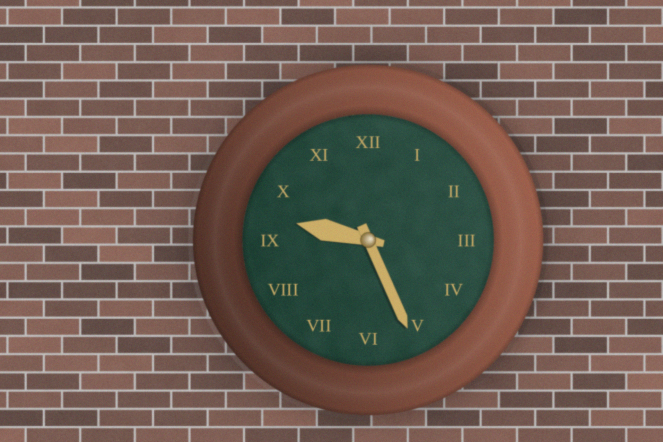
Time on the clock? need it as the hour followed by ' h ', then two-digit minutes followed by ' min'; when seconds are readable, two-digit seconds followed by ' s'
9 h 26 min
